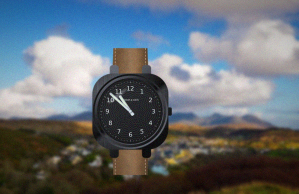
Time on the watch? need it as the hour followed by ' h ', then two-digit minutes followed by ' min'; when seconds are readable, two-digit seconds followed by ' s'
10 h 52 min
